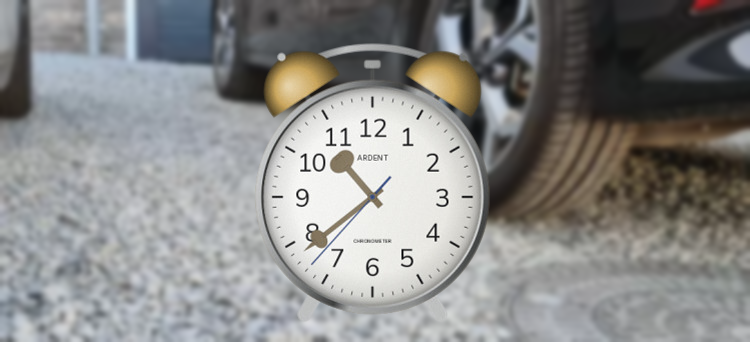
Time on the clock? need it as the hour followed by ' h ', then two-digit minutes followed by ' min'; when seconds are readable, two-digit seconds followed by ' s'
10 h 38 min 37 s
